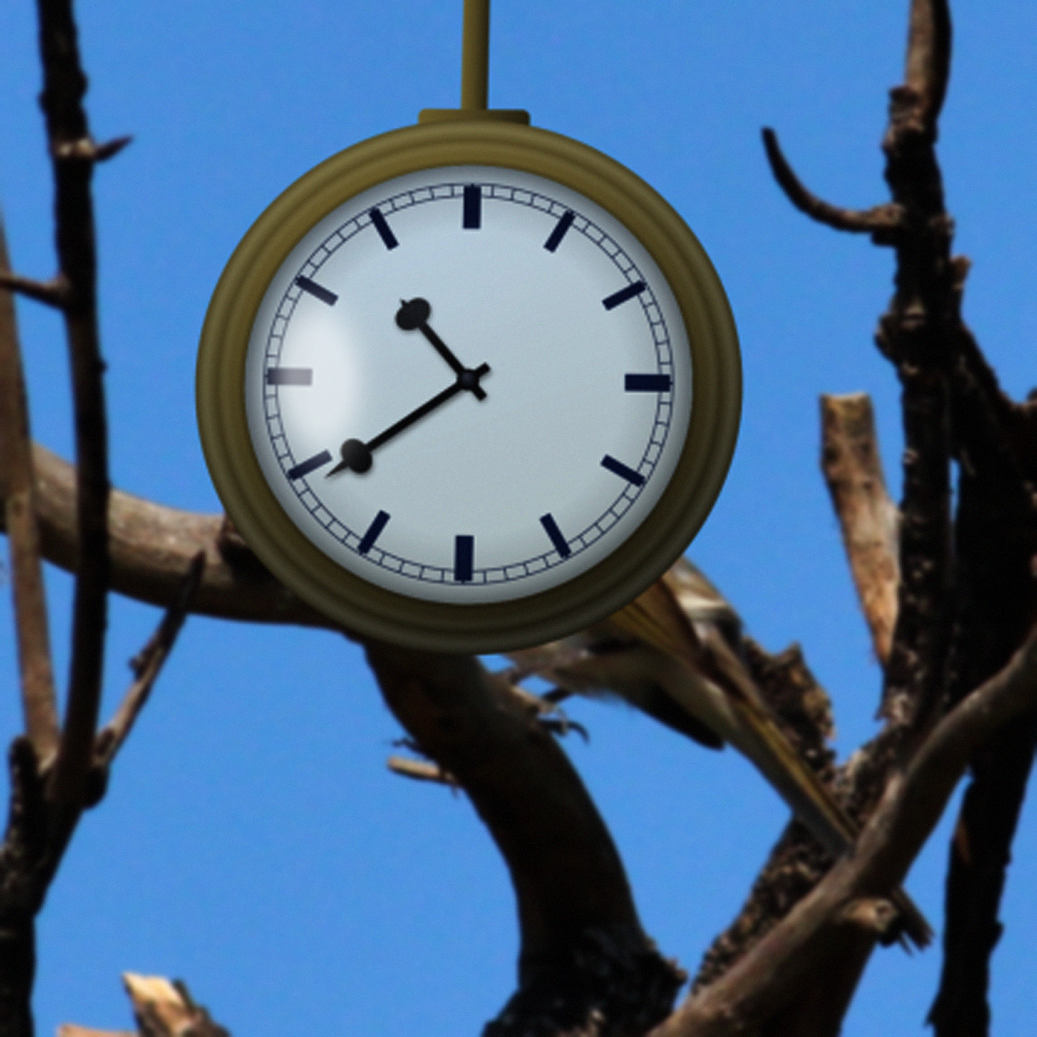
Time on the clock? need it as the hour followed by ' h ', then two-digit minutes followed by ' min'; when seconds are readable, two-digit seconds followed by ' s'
10 h 39 min
